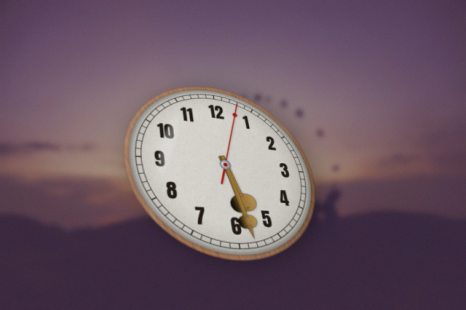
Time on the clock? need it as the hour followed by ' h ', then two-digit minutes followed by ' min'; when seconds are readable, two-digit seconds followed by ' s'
5 h 28 min 03 s
